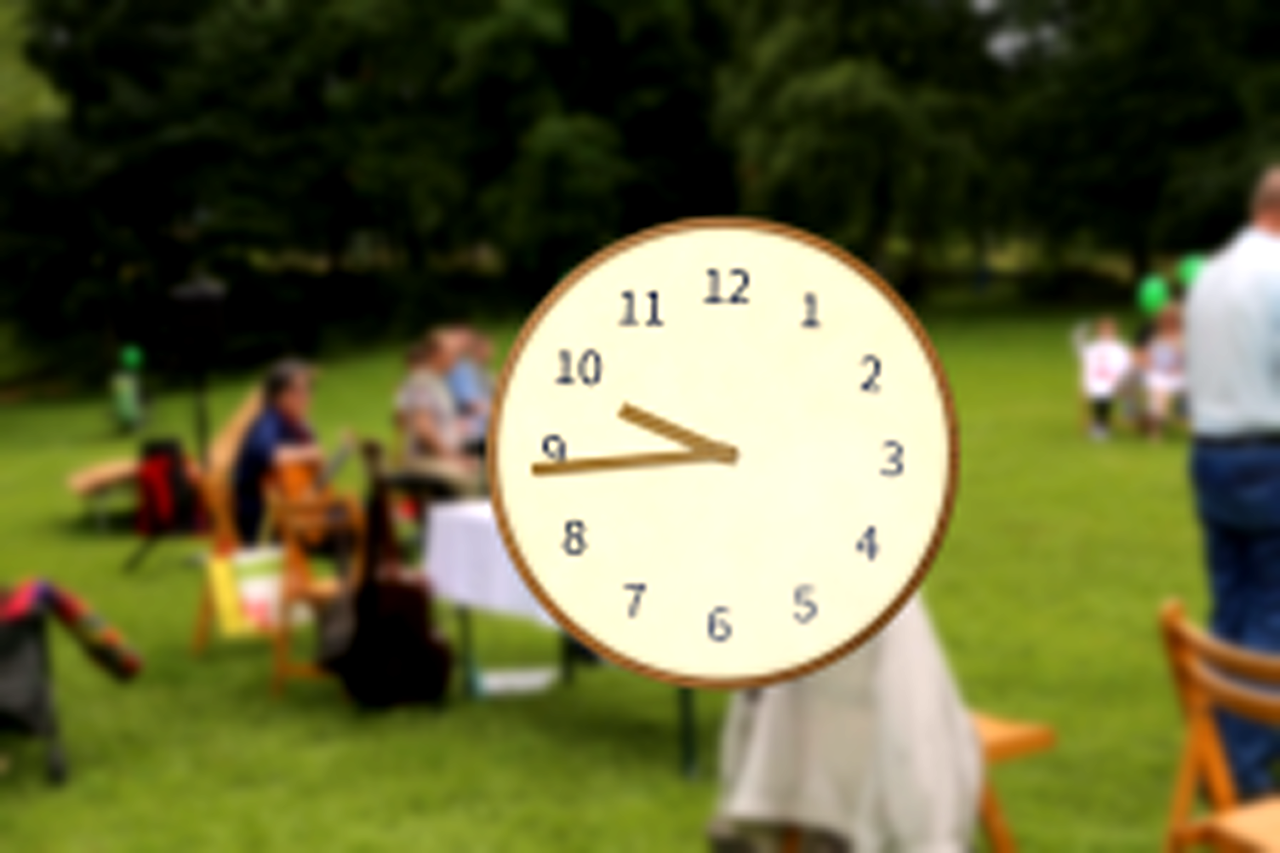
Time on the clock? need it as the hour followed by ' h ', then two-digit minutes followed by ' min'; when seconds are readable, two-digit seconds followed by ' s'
9 h 44 min
